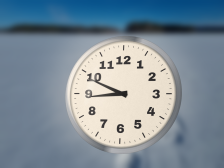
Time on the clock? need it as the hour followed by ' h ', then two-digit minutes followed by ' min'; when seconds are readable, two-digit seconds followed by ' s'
8 h 49 min
